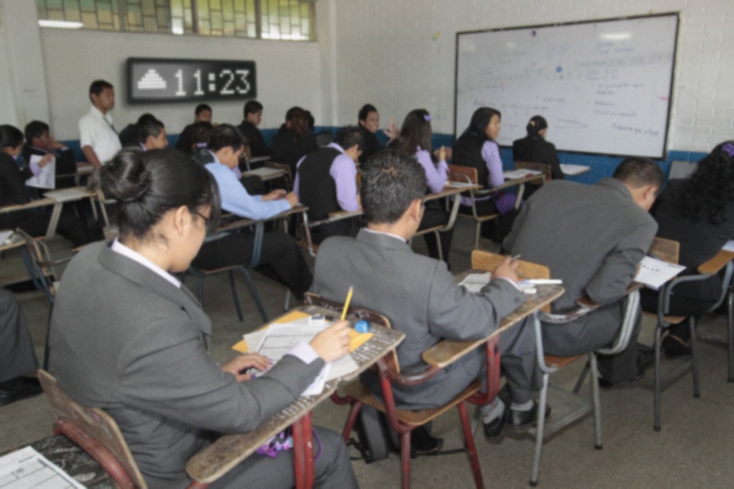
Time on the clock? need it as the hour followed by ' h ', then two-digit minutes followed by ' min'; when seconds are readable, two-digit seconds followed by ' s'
11 h 23 min
